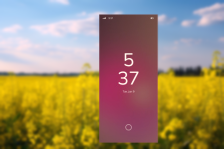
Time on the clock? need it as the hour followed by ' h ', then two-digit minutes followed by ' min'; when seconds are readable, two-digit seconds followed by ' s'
5 h 37 min
